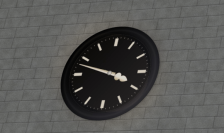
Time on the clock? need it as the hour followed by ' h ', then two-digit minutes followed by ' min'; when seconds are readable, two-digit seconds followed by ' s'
3 h 48 min
